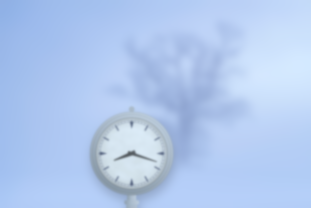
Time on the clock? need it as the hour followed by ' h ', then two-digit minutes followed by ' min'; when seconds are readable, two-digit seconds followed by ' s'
8 h 18 min
